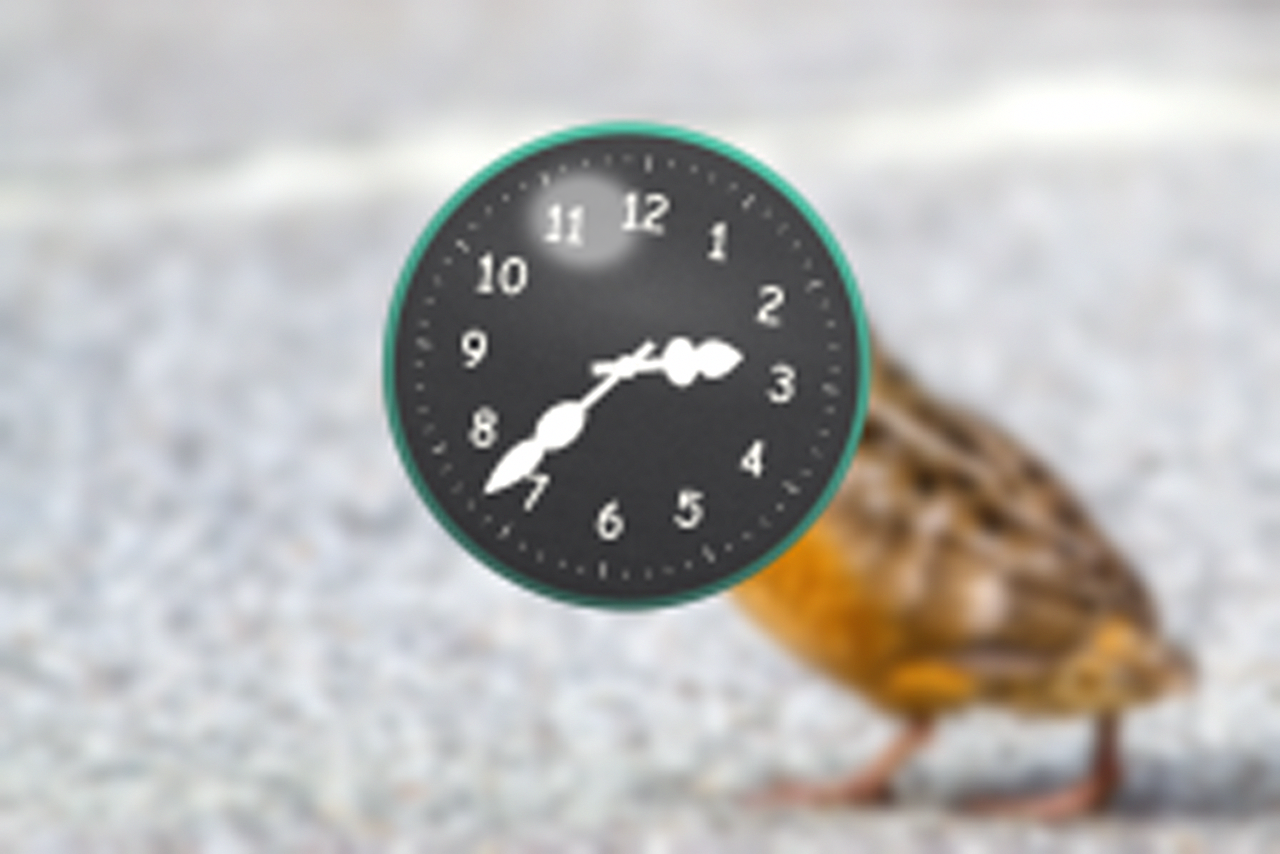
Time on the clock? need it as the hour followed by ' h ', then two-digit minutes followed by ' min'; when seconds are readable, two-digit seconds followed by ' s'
2 h 37 min
